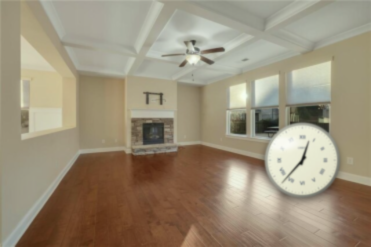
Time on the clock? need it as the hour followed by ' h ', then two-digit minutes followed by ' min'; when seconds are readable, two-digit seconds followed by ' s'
12 h 37 min
